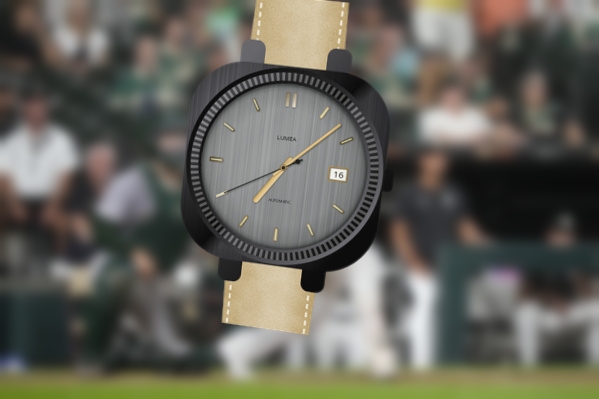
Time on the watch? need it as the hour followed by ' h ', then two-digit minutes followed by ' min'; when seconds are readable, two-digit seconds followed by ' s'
7 h 07 min 40 s
